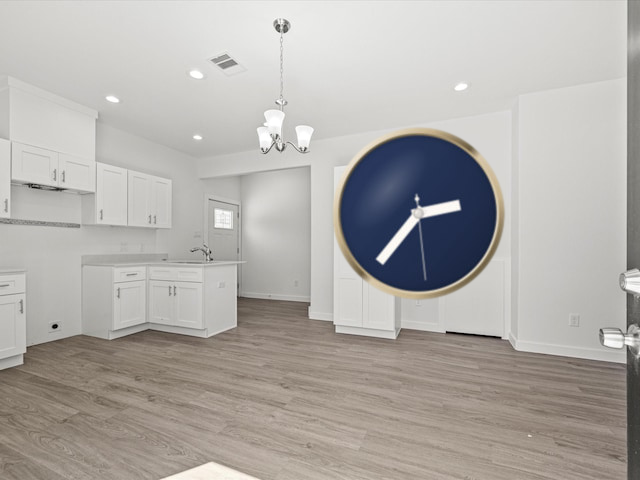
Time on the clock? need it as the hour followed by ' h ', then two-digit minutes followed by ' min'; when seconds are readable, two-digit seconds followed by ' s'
2 h 36 min 29 s
